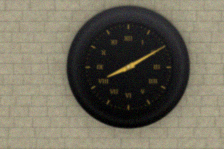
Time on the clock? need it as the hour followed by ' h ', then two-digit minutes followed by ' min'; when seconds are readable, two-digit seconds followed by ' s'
8 h 10 min
